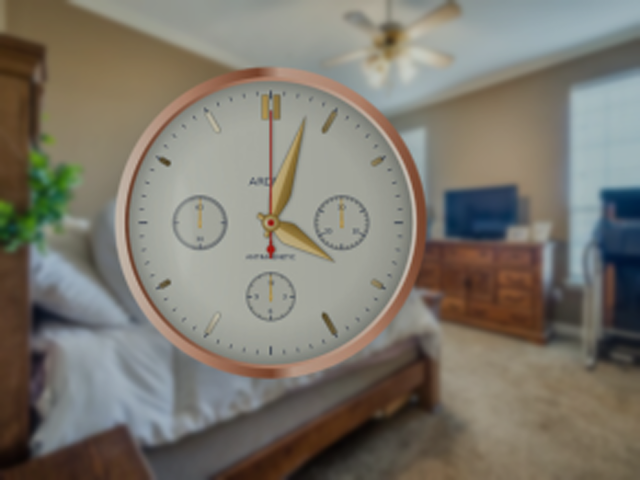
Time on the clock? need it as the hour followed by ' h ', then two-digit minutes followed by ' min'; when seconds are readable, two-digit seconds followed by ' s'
4 h 03 min
